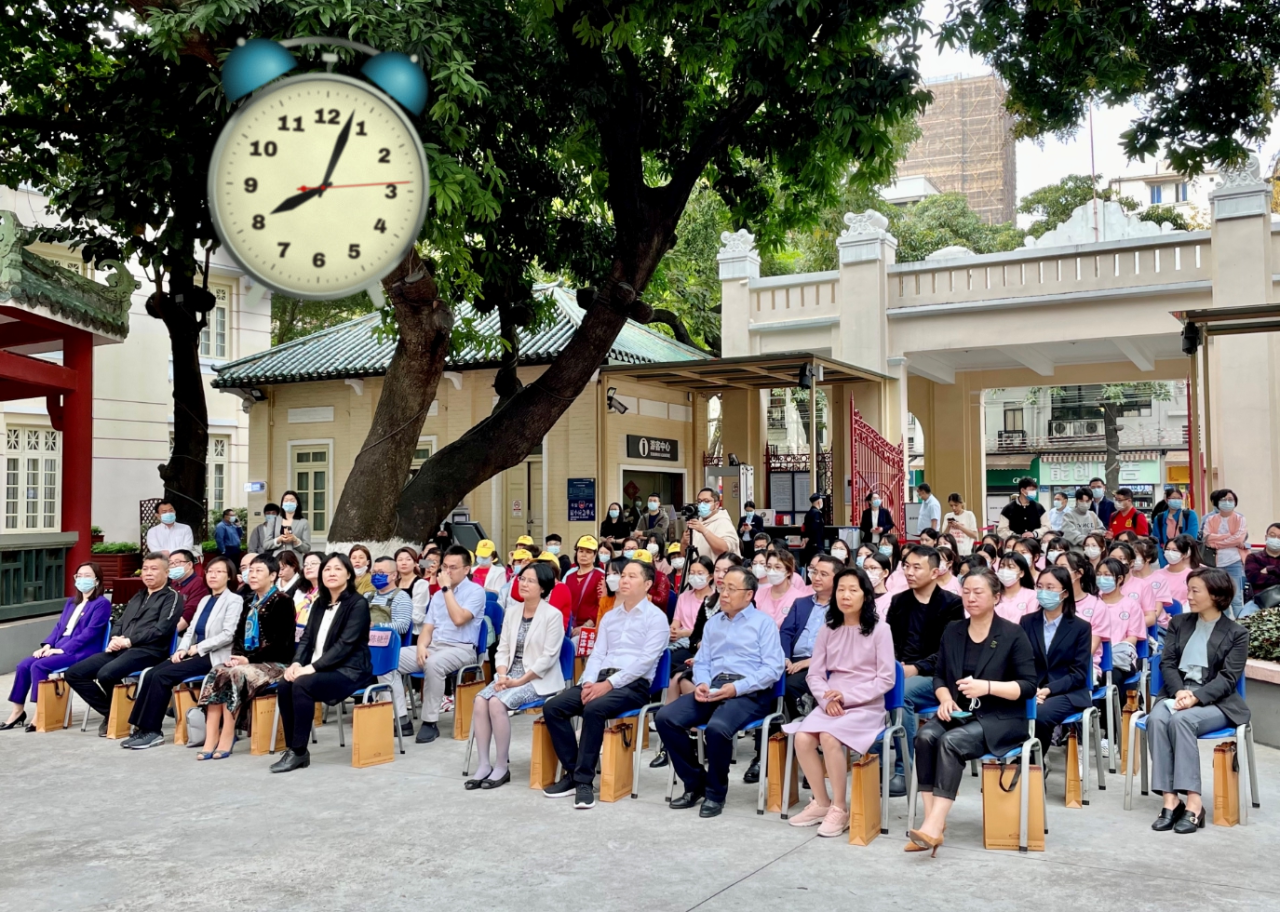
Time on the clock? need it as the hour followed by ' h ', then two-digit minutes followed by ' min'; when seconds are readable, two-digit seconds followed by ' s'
8 h 03 min 14 s
